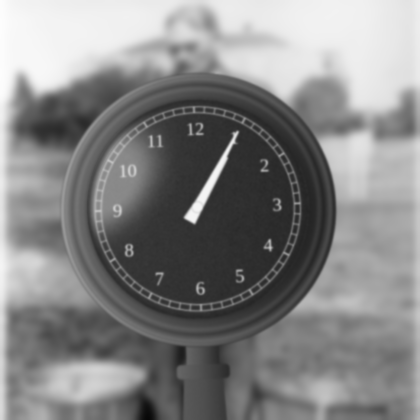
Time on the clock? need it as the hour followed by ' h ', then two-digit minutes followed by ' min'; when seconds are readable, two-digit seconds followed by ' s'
1 h 05 min
